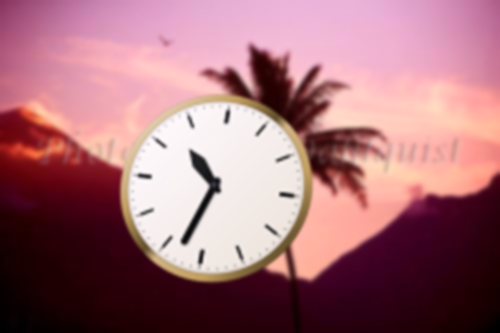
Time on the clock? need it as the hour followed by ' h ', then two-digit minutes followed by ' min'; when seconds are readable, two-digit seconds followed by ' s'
10 h 33 min
